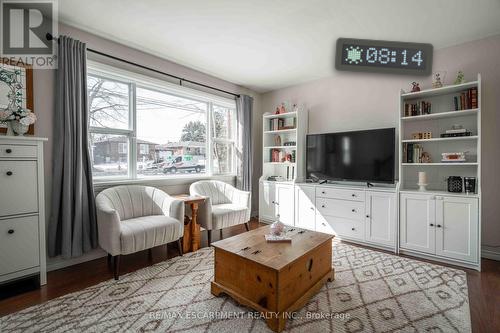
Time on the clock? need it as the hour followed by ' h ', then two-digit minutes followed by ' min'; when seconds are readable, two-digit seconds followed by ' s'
8 h 14 min
